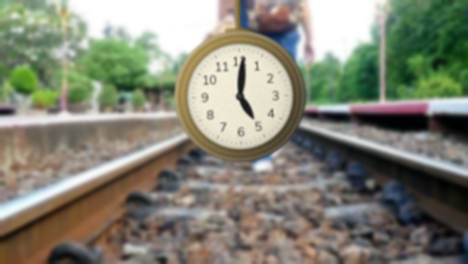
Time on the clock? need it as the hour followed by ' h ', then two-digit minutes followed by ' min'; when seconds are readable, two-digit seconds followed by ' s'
5 h 01 min
